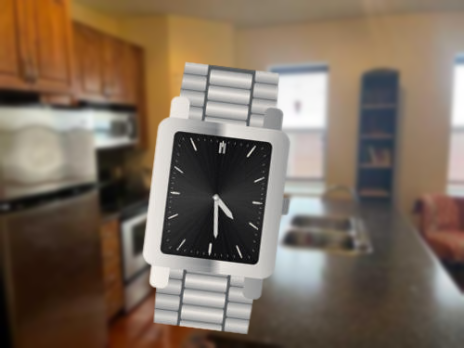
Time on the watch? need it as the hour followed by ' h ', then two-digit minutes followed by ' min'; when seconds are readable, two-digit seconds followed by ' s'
4 h 29 min
